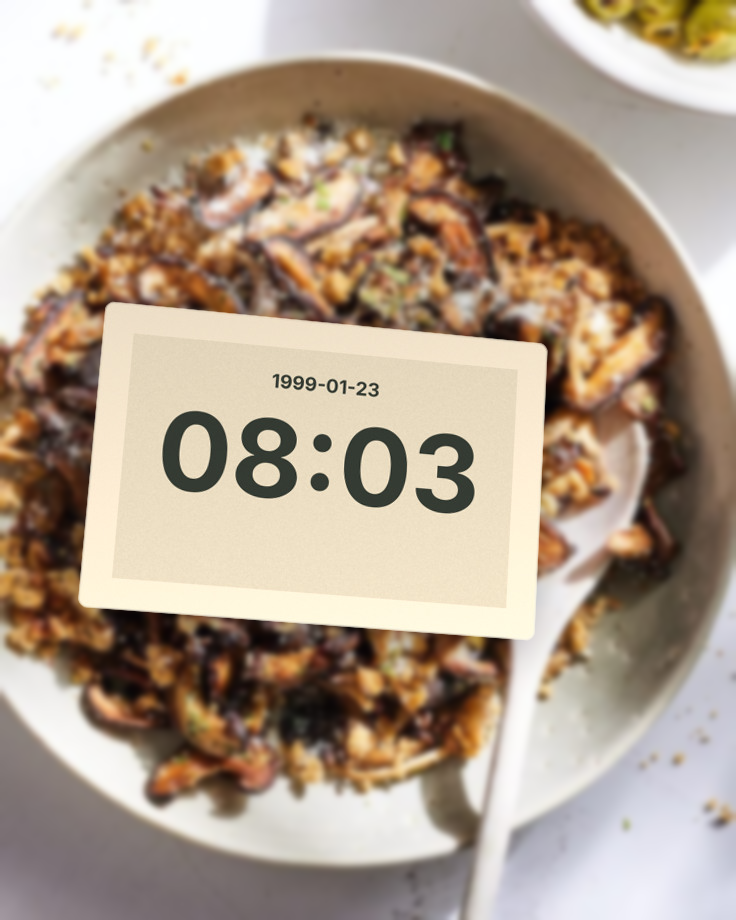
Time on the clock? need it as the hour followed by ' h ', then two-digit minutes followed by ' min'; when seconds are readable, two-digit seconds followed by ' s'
8 h 03 min
